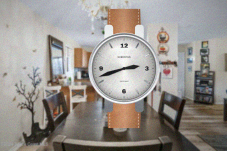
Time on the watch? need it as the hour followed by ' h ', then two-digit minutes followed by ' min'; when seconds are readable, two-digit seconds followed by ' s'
2 h 42 min
